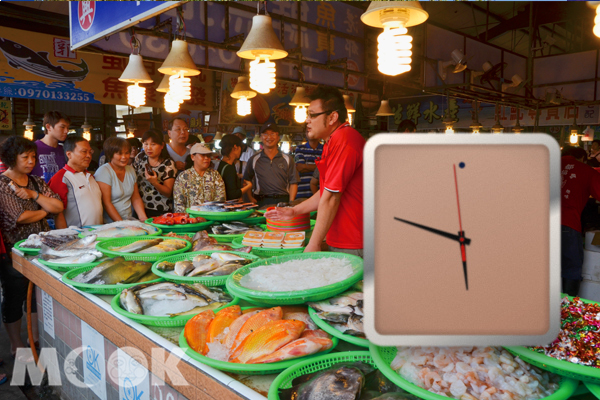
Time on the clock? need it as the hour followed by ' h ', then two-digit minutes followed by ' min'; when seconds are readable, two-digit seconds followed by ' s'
5 h 47 min 59 s
